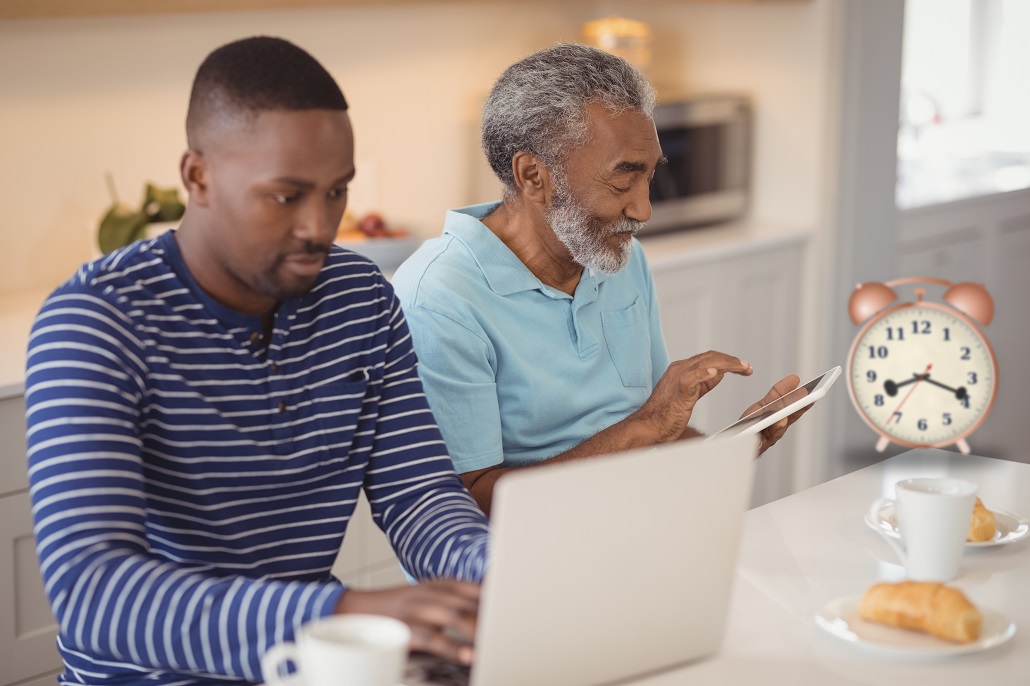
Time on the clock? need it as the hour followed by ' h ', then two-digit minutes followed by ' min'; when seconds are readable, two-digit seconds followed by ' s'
8 h 18 min 36 s
